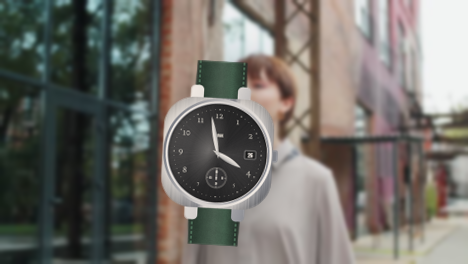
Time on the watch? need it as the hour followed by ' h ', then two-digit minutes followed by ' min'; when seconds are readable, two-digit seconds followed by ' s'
3 h 58 min
